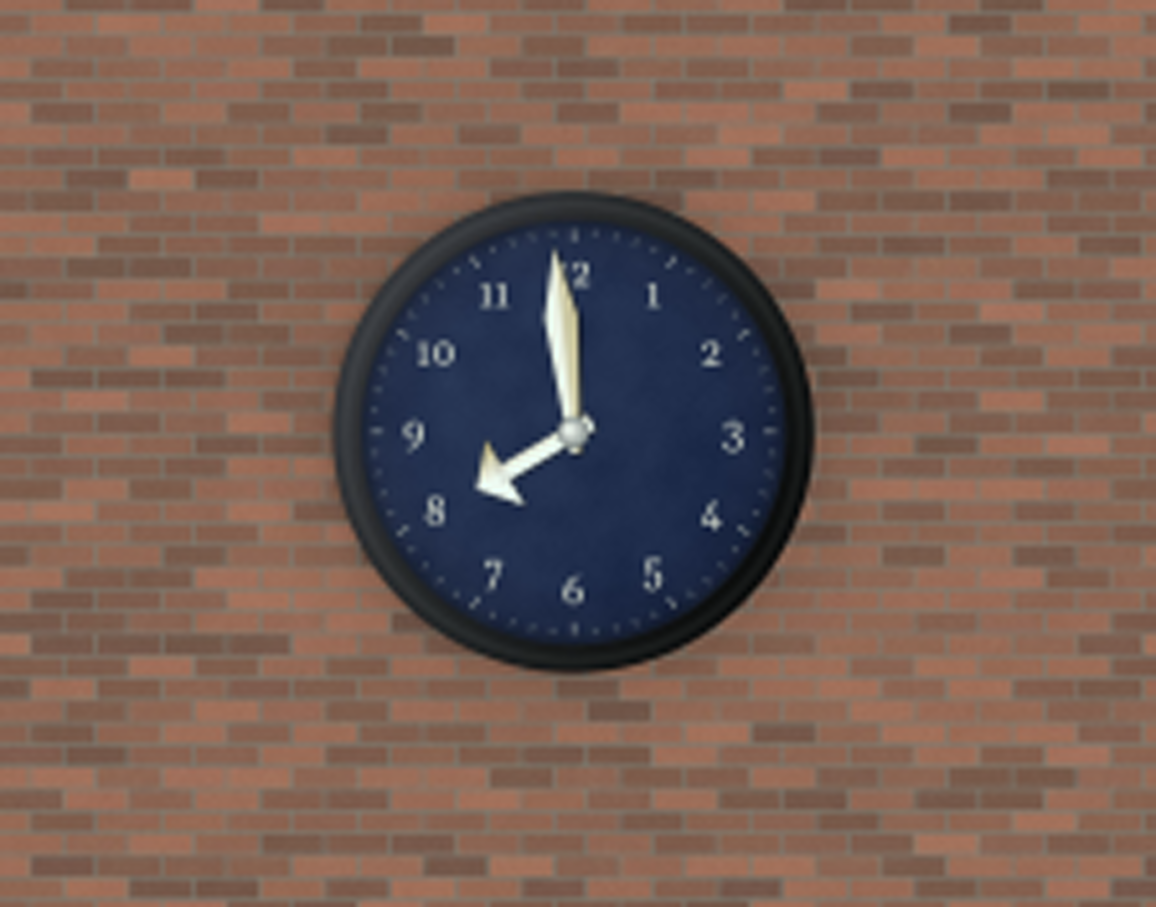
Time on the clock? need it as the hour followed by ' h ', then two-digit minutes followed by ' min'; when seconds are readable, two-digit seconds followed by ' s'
7 h 59 min
